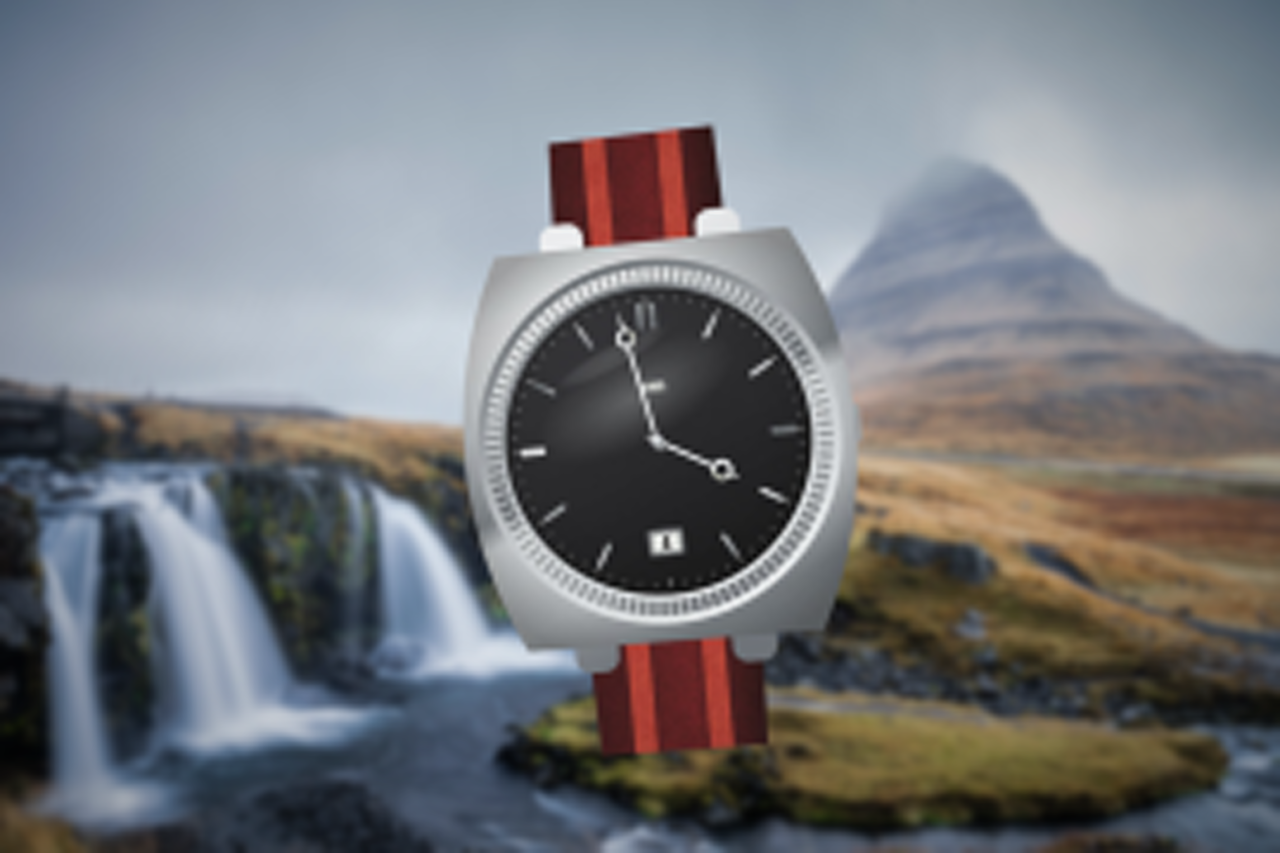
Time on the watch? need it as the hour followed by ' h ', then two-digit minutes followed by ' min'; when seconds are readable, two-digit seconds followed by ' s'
3 h 58 min
